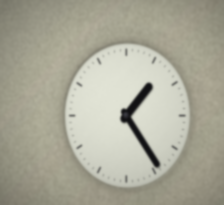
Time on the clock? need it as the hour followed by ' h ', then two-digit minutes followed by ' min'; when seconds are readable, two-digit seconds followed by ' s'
1 h 24 min
